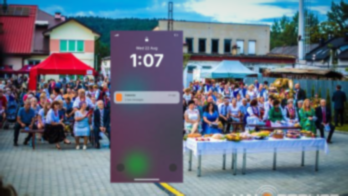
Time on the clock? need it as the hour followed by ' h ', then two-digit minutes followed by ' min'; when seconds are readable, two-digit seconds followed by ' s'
1 h 07 min
